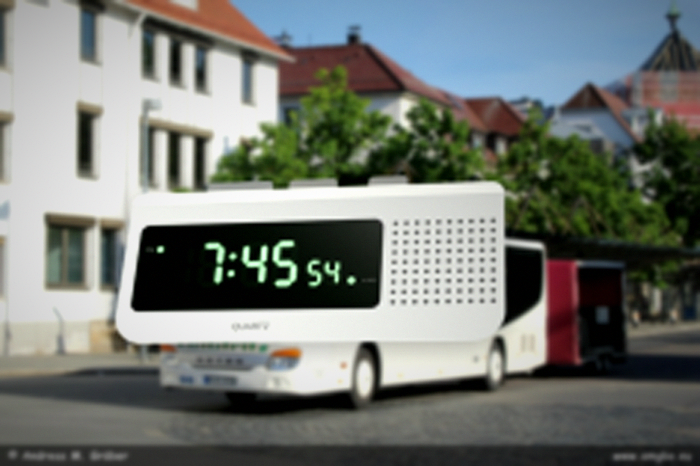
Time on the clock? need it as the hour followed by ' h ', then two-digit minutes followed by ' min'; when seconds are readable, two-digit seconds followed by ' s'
7 h 45 min 54 s
